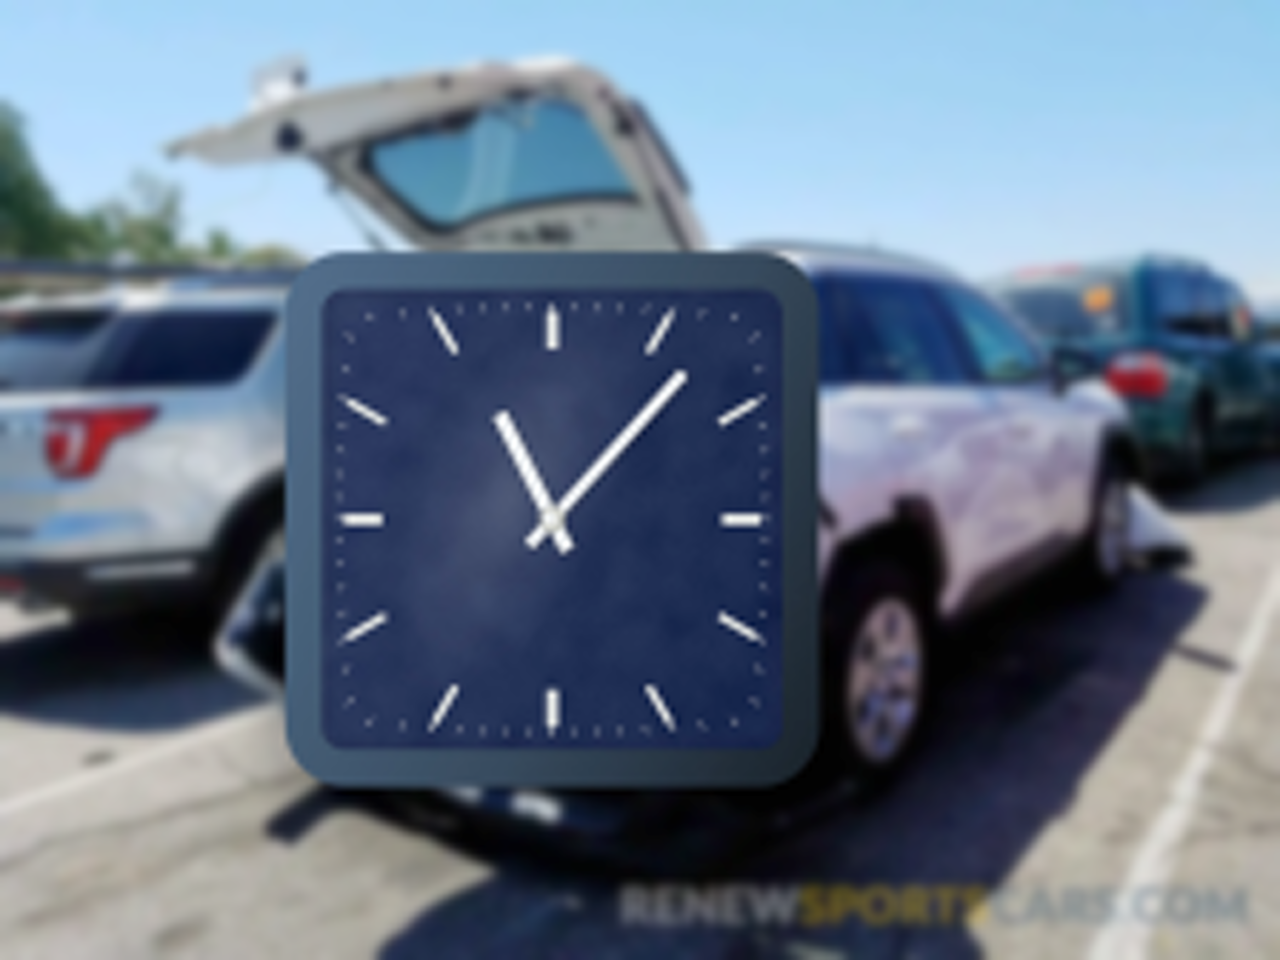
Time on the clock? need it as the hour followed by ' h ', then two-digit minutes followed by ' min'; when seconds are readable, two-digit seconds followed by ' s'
11 h 07 min
